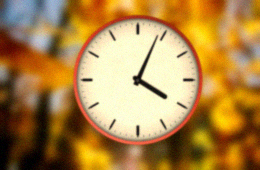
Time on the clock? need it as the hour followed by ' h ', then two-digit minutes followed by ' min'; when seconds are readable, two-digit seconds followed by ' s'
4 h 04 min
